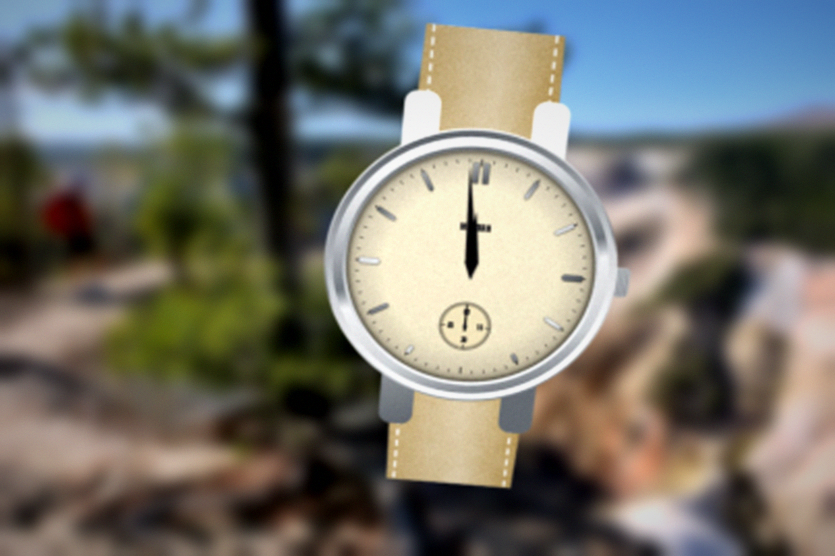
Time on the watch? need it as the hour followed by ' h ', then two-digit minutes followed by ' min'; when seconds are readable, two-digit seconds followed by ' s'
11 h 59 min
